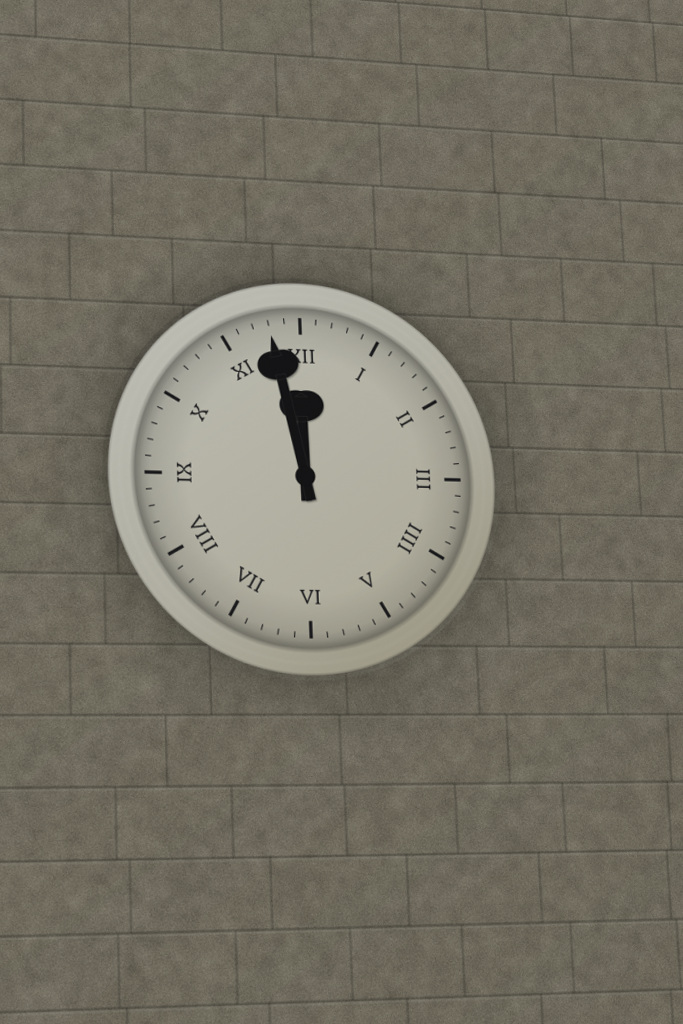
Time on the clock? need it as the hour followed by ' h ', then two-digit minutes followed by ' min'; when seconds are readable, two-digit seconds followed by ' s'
11 h 58 min
